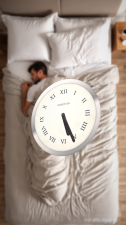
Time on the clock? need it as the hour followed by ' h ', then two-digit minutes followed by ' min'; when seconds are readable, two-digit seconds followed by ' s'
5 h 26 min
